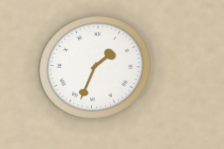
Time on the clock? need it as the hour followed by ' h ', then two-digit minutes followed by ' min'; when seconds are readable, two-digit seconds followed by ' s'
1 h 33 min
